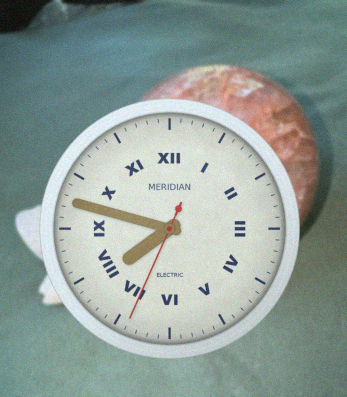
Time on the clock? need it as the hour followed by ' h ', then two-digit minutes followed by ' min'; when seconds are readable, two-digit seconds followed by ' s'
7 h 47 min 34 s
